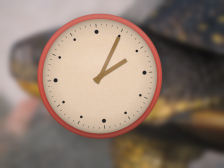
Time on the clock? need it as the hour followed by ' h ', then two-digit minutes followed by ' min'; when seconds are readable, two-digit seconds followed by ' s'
2 h 05 min
